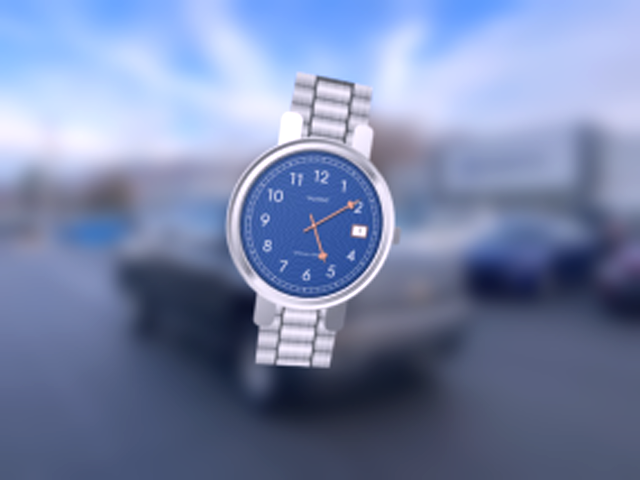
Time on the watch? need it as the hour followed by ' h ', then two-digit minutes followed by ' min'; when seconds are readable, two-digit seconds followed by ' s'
5 h 09 min
